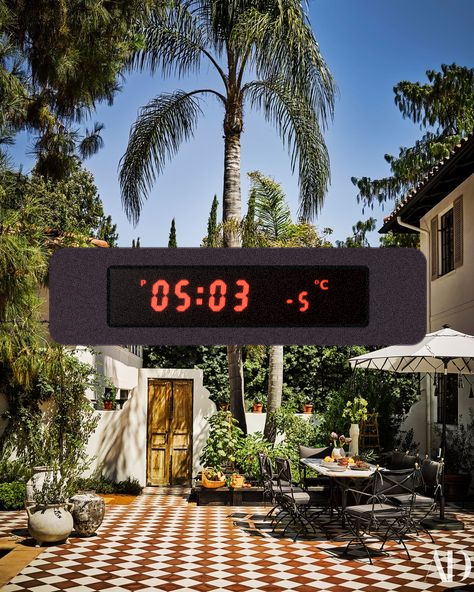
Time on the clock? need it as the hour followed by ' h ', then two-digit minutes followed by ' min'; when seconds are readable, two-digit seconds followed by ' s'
5 h 03 min
